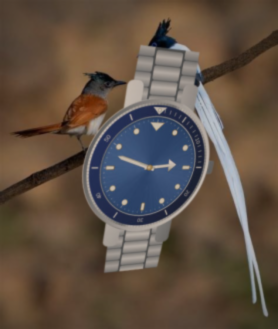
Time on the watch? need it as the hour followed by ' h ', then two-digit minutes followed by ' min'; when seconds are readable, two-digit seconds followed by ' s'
2 h 48 min
